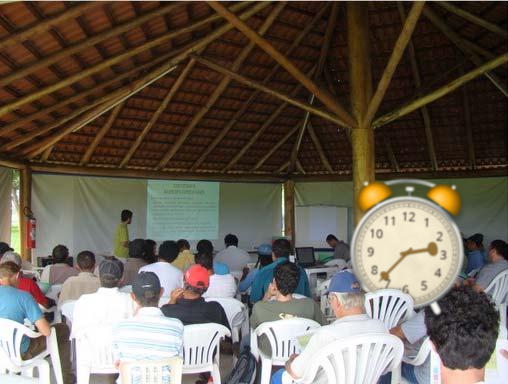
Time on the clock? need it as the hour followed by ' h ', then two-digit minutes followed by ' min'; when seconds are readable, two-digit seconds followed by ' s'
2 h 37 min
